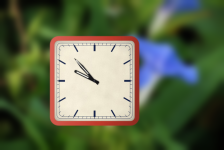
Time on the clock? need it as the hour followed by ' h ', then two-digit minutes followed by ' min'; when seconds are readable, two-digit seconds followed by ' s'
9 h 53 min
